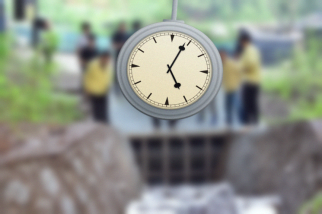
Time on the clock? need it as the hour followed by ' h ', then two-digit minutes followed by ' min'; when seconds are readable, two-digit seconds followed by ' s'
5 h 04 min
